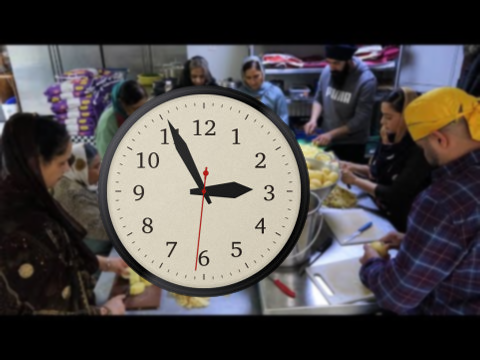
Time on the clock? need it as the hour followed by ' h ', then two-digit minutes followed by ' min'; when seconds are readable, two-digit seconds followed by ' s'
2 h 55 min 31 s
